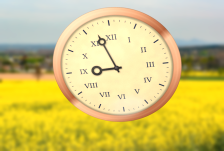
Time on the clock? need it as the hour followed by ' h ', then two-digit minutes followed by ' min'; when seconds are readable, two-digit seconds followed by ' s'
8 h 57 min
